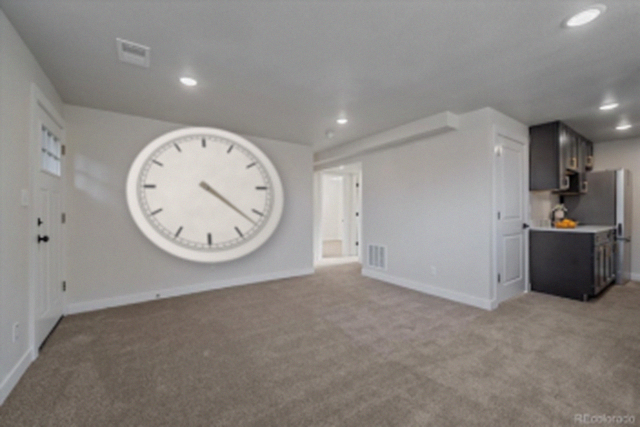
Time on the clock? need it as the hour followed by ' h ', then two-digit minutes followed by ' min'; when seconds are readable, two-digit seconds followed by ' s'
4 h 22 min
